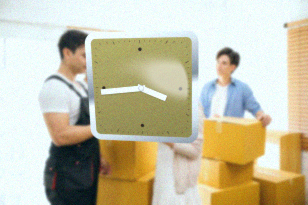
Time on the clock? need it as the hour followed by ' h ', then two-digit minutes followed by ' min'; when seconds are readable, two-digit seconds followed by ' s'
3 h 44 min
